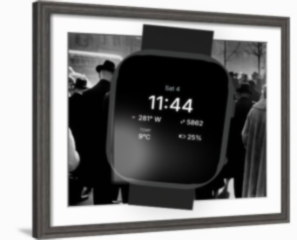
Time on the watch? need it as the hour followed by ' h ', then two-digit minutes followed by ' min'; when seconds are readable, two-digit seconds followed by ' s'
11 h 44 min
